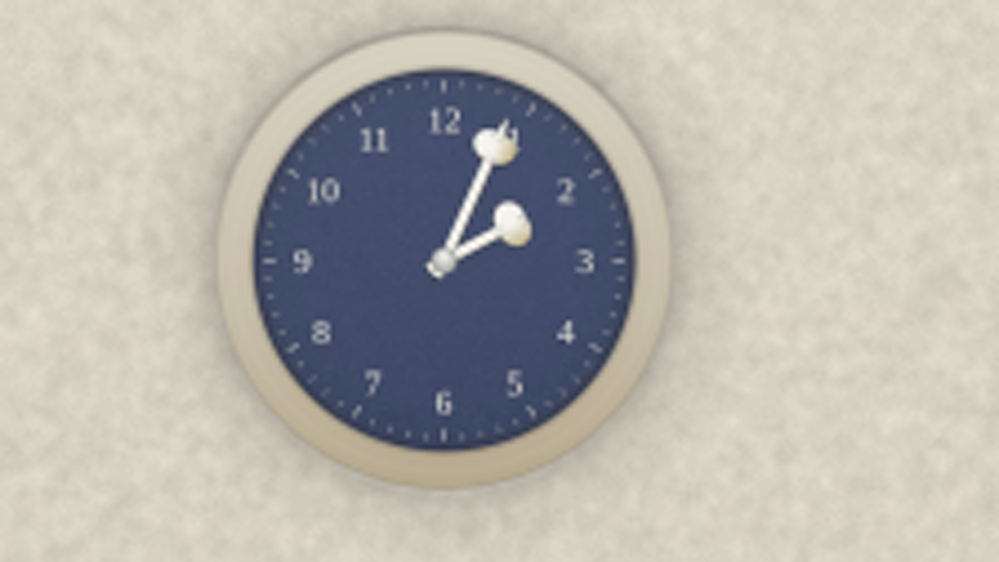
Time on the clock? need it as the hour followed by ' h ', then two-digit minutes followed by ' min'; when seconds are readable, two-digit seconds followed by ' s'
2 h 04 min
